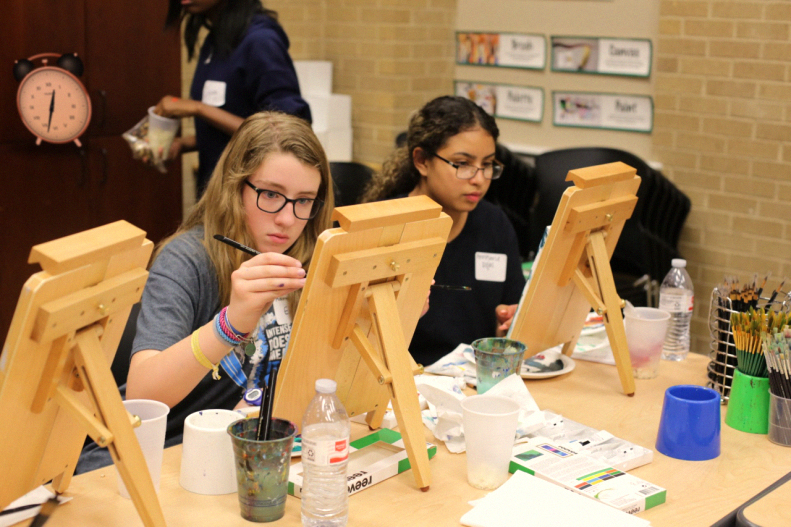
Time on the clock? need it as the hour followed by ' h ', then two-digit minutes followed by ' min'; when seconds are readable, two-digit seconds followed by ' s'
12 h 33 min
